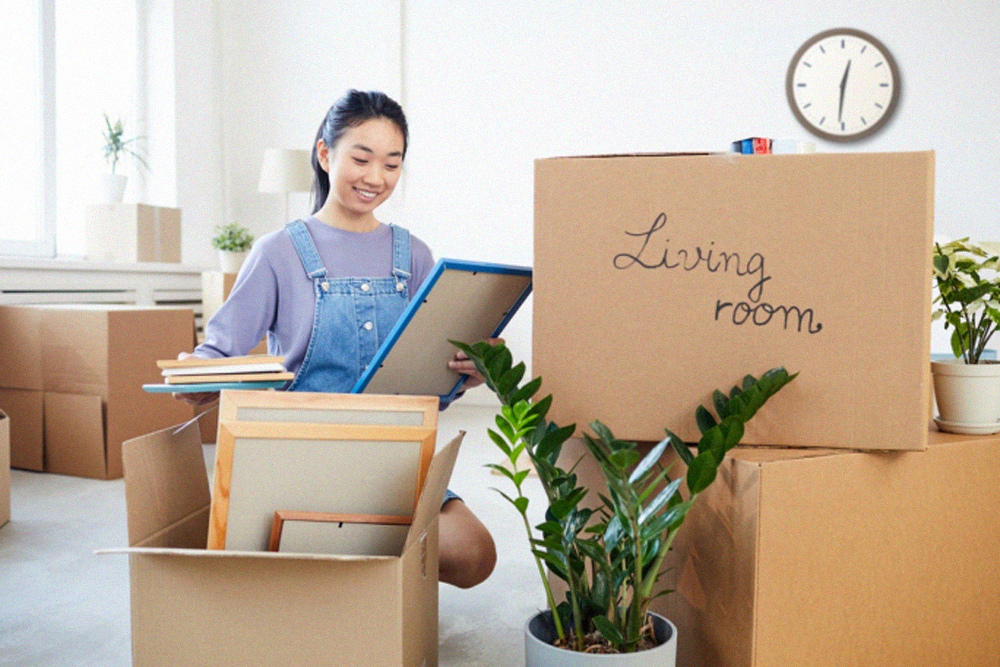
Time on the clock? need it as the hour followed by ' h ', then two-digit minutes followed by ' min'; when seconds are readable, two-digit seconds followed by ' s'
12 h 31 min
